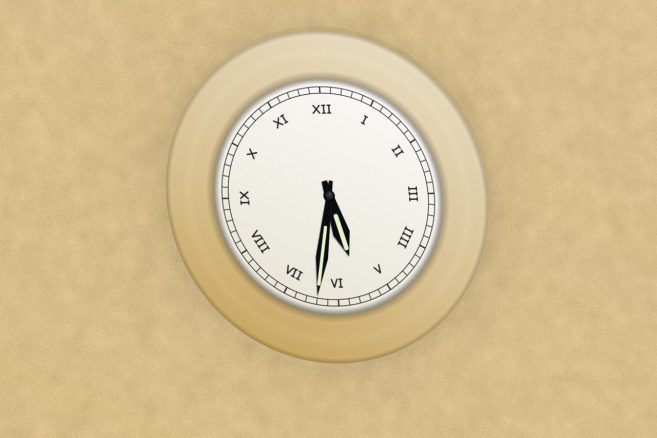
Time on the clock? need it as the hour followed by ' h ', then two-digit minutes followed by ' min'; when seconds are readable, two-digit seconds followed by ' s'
5 h 32 min
